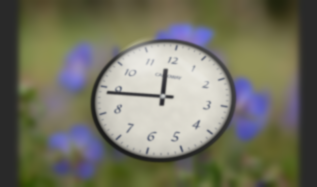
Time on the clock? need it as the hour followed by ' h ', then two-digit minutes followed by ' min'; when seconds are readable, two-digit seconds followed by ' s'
11 h 44 min
